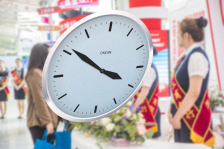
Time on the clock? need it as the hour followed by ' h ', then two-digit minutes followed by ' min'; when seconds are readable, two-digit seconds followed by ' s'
3 h 51 min
